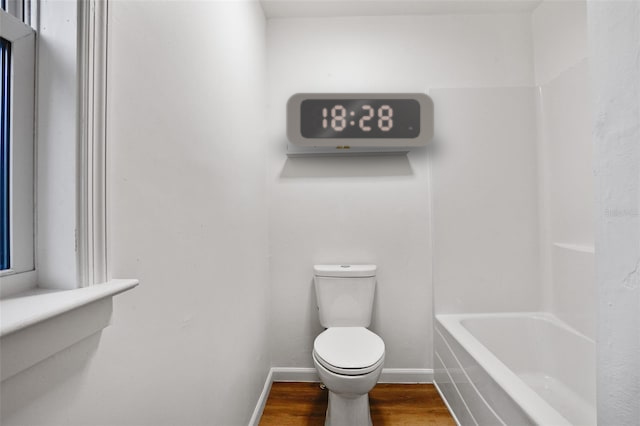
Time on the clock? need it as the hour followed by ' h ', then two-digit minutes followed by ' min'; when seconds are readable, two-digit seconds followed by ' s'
18 h 28 min
